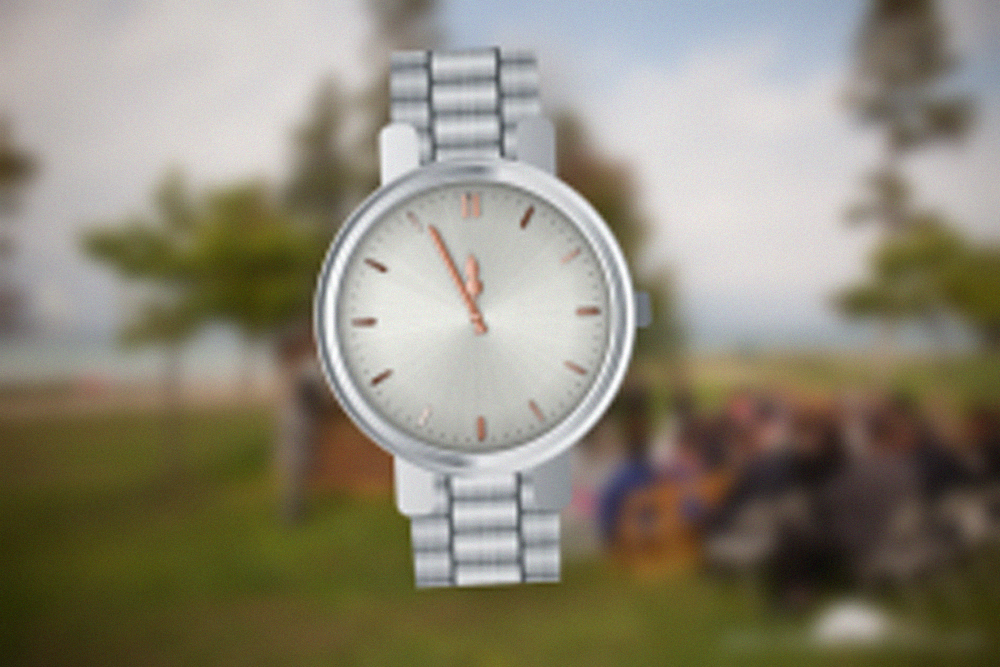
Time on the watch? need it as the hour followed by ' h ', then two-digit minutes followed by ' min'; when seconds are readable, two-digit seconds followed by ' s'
11 h 56 min
